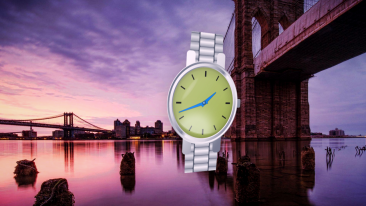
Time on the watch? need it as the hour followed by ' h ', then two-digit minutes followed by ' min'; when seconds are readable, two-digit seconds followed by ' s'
1 h 42 min
